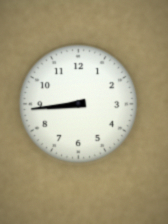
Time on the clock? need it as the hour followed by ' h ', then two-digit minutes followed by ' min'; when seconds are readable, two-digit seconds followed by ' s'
8 h 44 min
